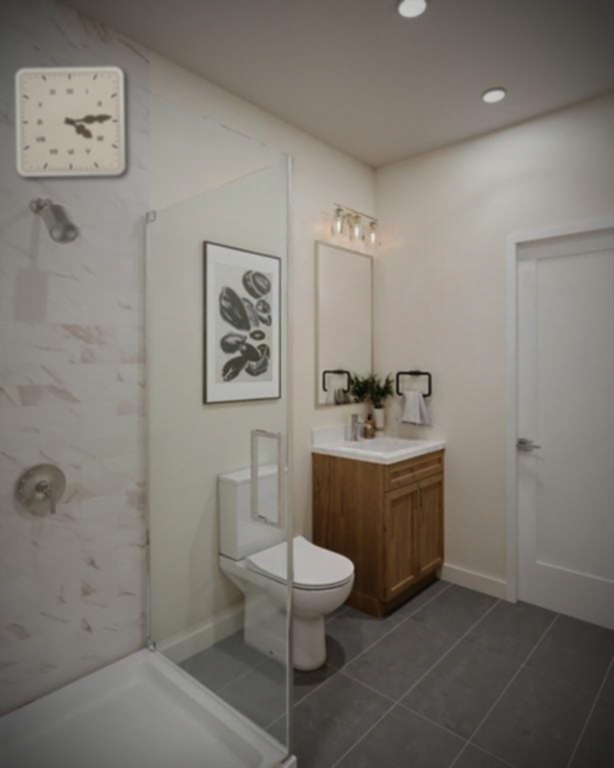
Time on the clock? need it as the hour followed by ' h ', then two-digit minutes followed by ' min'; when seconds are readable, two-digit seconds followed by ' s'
4 h 14 min
